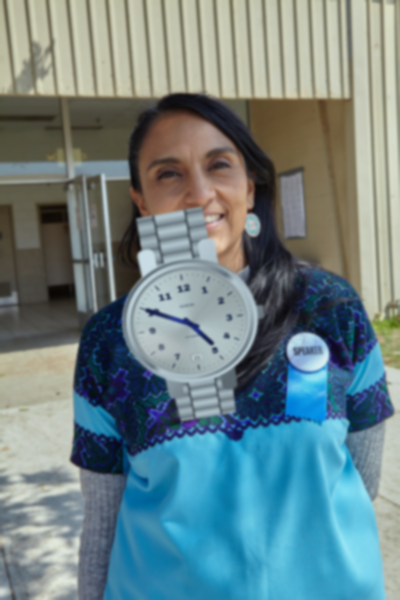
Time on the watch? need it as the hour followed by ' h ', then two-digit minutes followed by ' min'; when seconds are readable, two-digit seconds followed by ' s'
4 h 50 min
